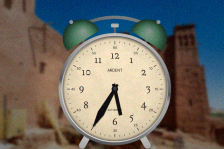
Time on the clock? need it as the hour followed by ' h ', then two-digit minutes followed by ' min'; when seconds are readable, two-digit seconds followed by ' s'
5 h 35 min
